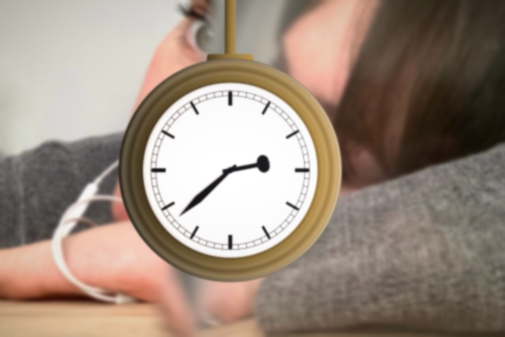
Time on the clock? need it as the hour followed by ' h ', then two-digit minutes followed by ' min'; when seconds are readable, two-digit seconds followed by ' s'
2 h 38 min
